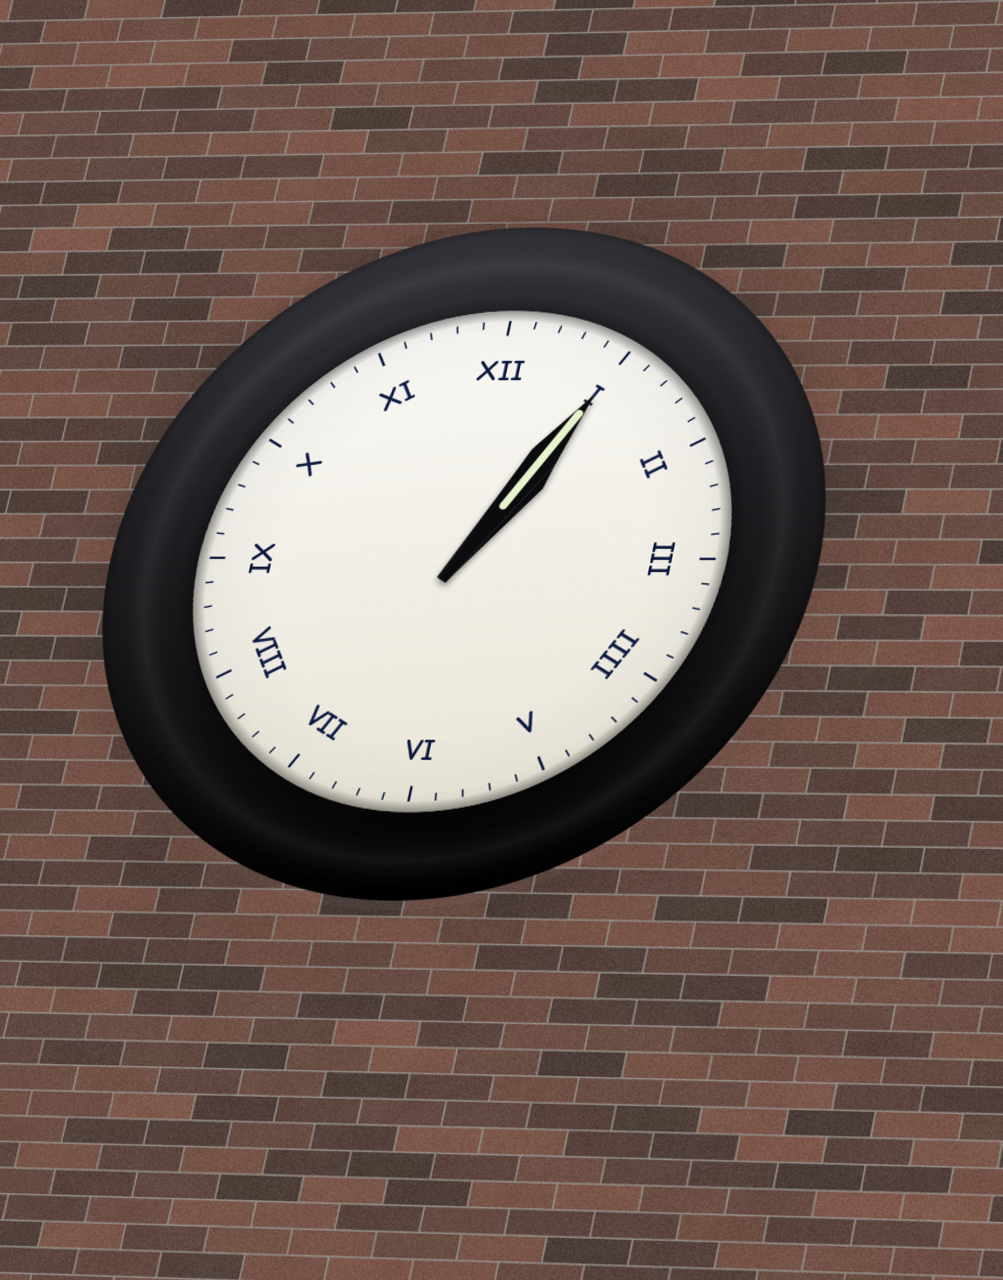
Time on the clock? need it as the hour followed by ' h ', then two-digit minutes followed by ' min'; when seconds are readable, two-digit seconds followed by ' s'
1 h 05 min
